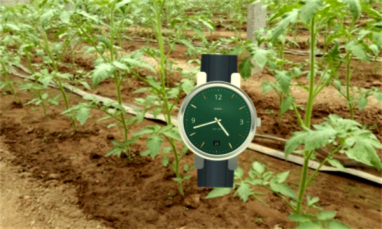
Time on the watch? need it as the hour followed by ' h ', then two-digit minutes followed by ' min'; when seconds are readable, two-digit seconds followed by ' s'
4 h 42 min
